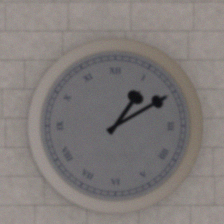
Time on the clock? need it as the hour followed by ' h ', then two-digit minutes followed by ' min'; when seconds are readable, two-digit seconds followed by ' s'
1 h 10 min
